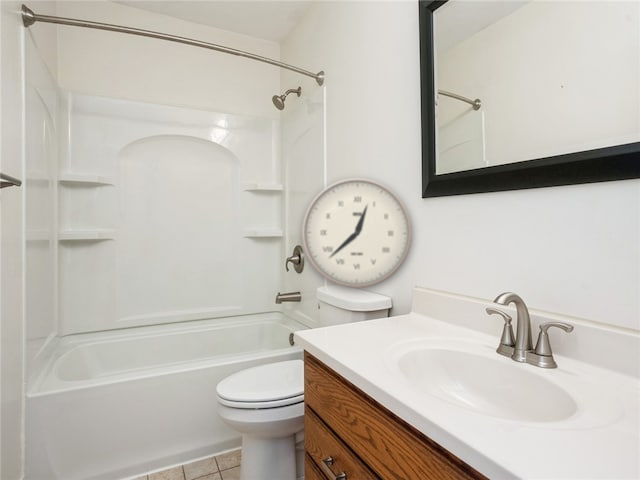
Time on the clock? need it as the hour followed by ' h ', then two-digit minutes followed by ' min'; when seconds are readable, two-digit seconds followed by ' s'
12 h 38 min
